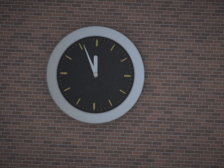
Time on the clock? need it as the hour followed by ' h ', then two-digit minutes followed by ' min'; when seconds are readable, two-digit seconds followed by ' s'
11 h 56 min
